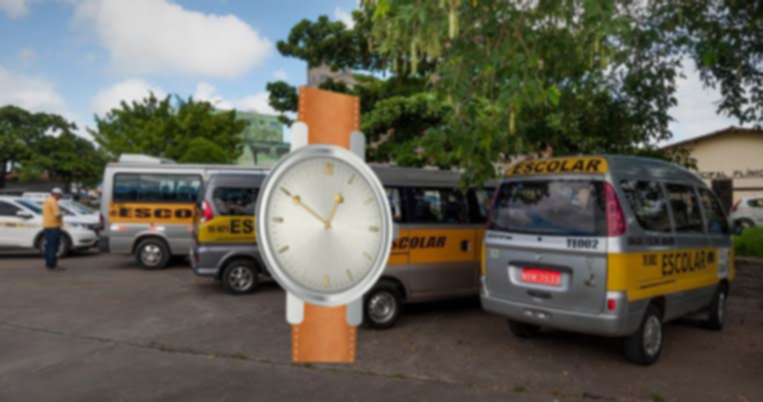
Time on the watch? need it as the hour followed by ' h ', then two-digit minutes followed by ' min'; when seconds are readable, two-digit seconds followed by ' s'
12 h 50 min
